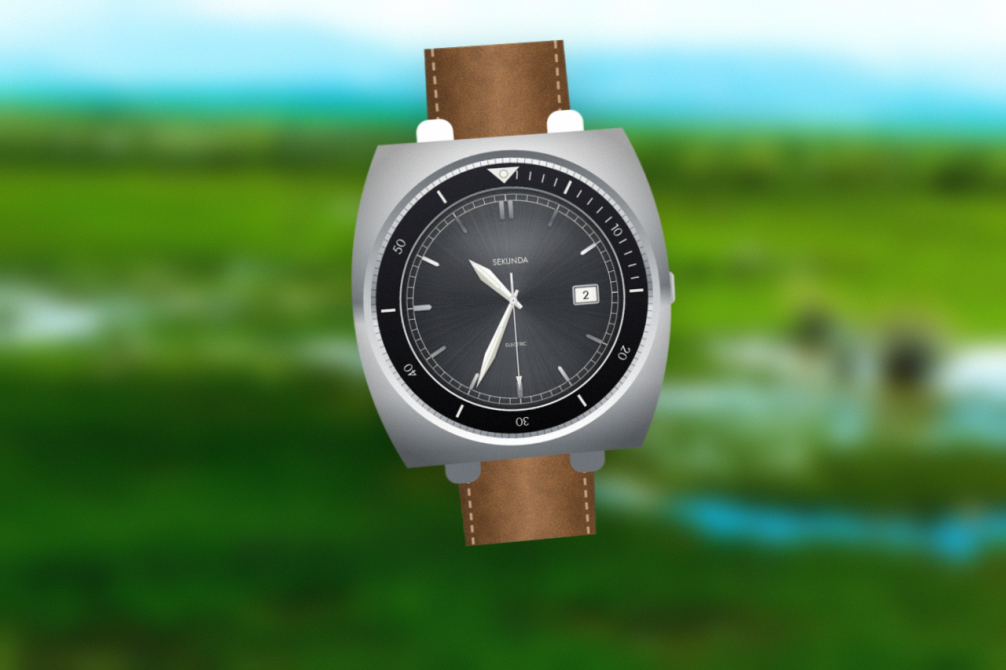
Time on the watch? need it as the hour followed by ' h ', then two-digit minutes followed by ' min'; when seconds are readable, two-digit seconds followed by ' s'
10 h 34 min 30 s
